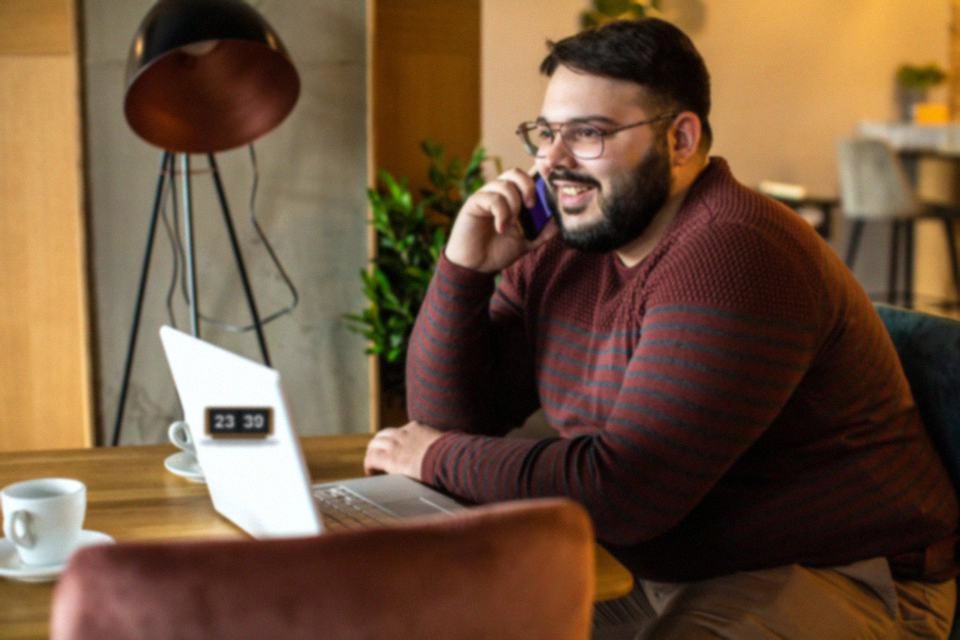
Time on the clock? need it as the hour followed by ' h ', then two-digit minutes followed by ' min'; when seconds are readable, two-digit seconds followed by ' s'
23 h 39 min
